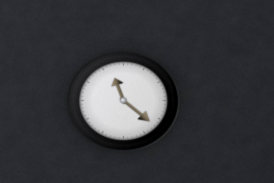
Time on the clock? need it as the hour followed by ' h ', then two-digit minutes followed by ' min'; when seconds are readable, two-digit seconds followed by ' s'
11 h 22 min
